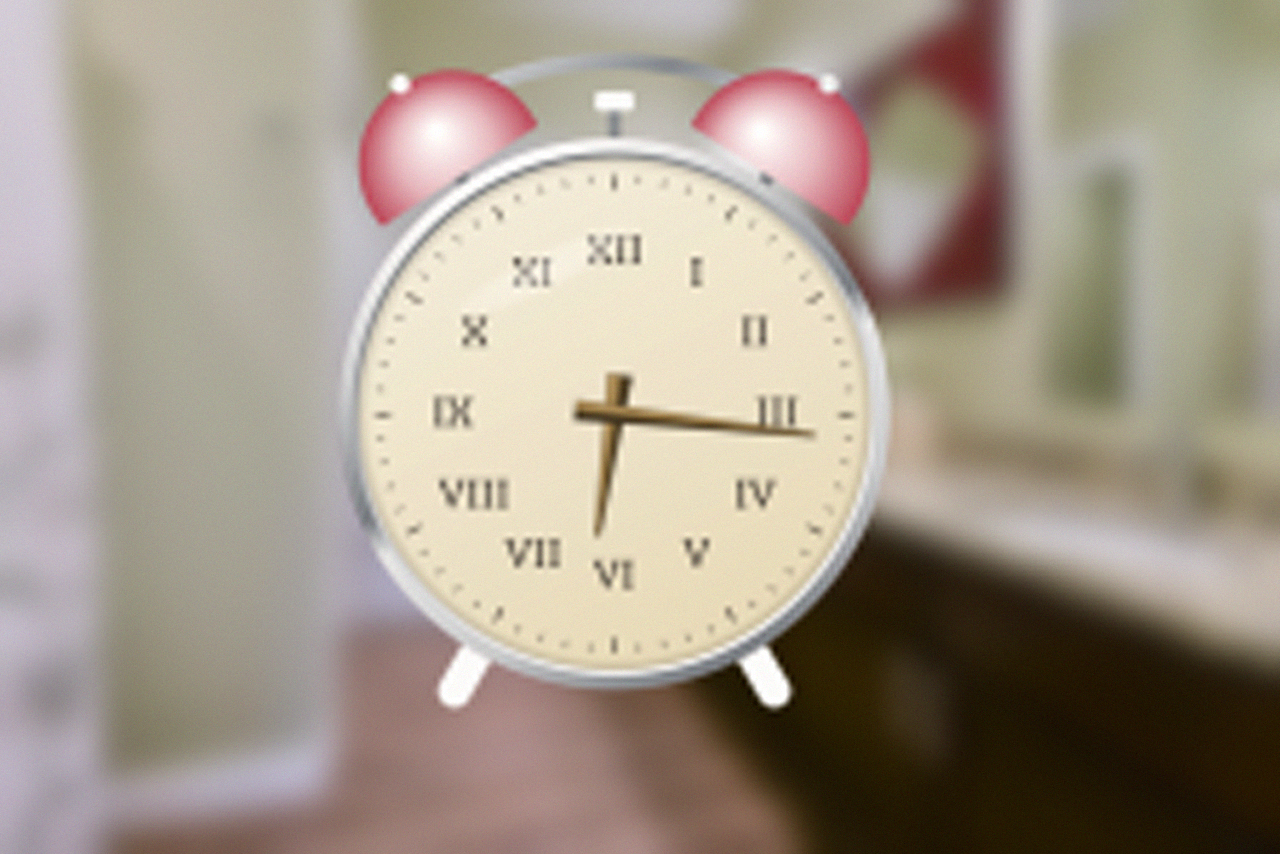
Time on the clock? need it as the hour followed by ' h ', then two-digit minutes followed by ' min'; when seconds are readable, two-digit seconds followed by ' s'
6 h 16 min
